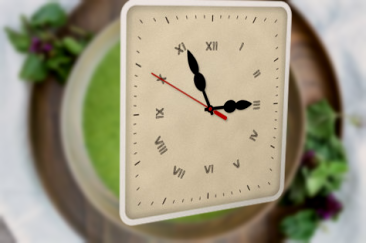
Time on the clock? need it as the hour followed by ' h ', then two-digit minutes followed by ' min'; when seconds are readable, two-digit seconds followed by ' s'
2 h 55 min 50 s
